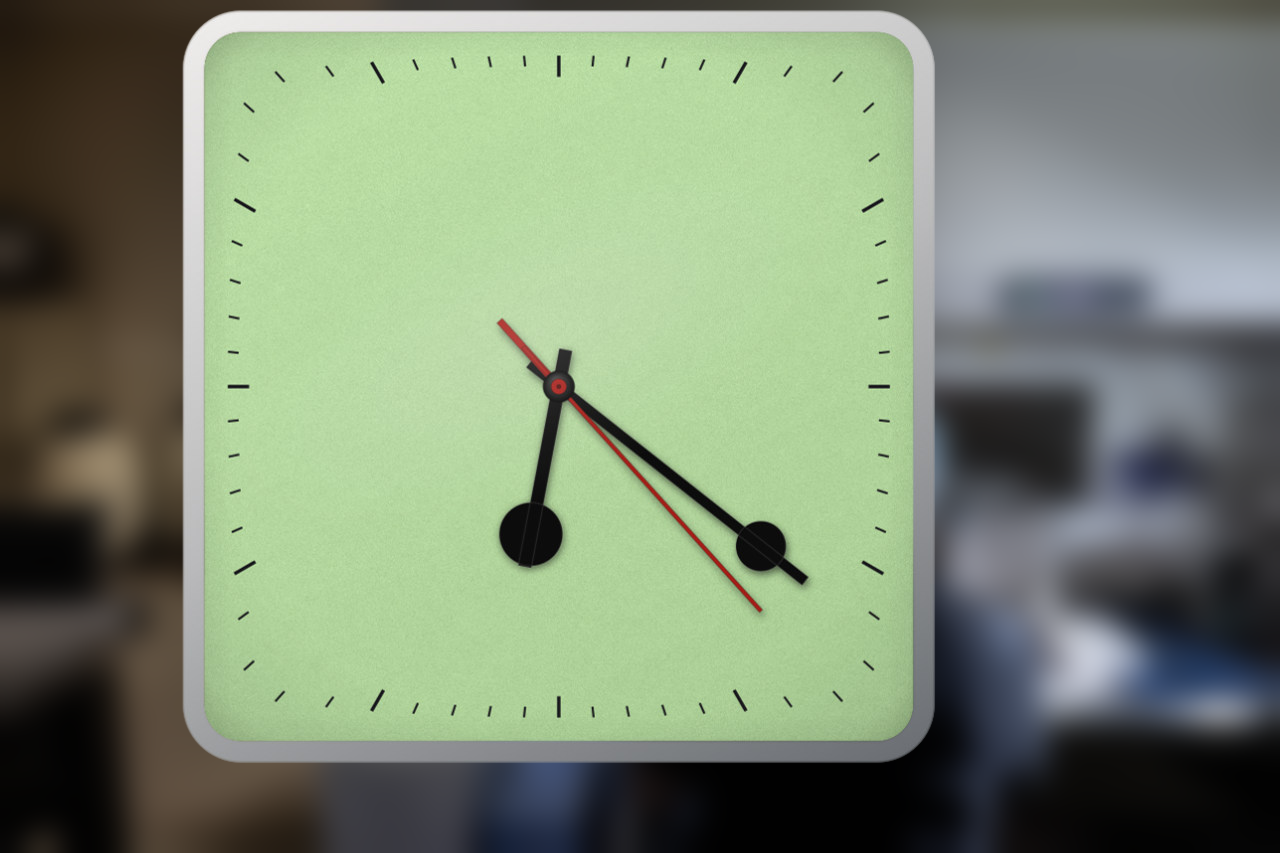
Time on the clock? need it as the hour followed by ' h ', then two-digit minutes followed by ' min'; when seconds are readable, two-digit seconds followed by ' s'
6 h 21 min 23 s
